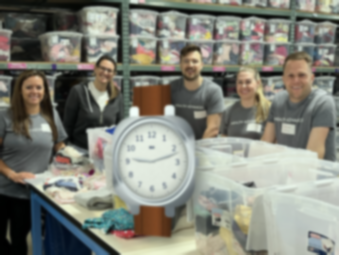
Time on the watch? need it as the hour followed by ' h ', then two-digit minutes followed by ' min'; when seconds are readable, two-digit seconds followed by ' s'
9 h 12 min
